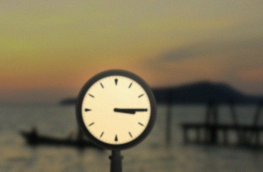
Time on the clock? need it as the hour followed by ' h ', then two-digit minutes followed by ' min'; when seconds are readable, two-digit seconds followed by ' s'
3 h 15 min
